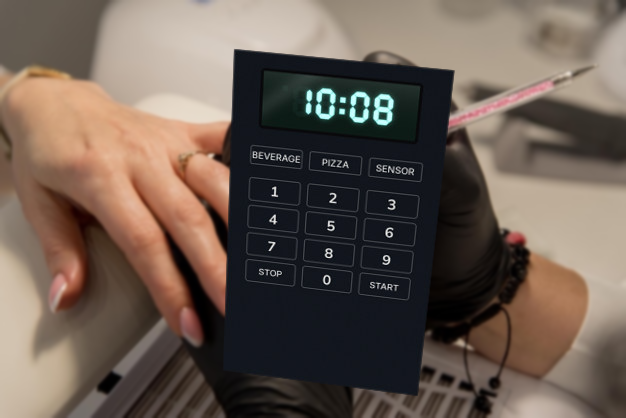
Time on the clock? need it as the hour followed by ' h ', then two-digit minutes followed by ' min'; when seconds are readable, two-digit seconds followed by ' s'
10 h 08 min
